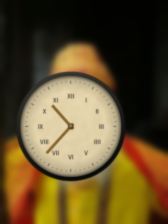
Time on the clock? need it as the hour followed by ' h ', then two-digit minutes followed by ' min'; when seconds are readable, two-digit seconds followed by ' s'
10 h 37 min
